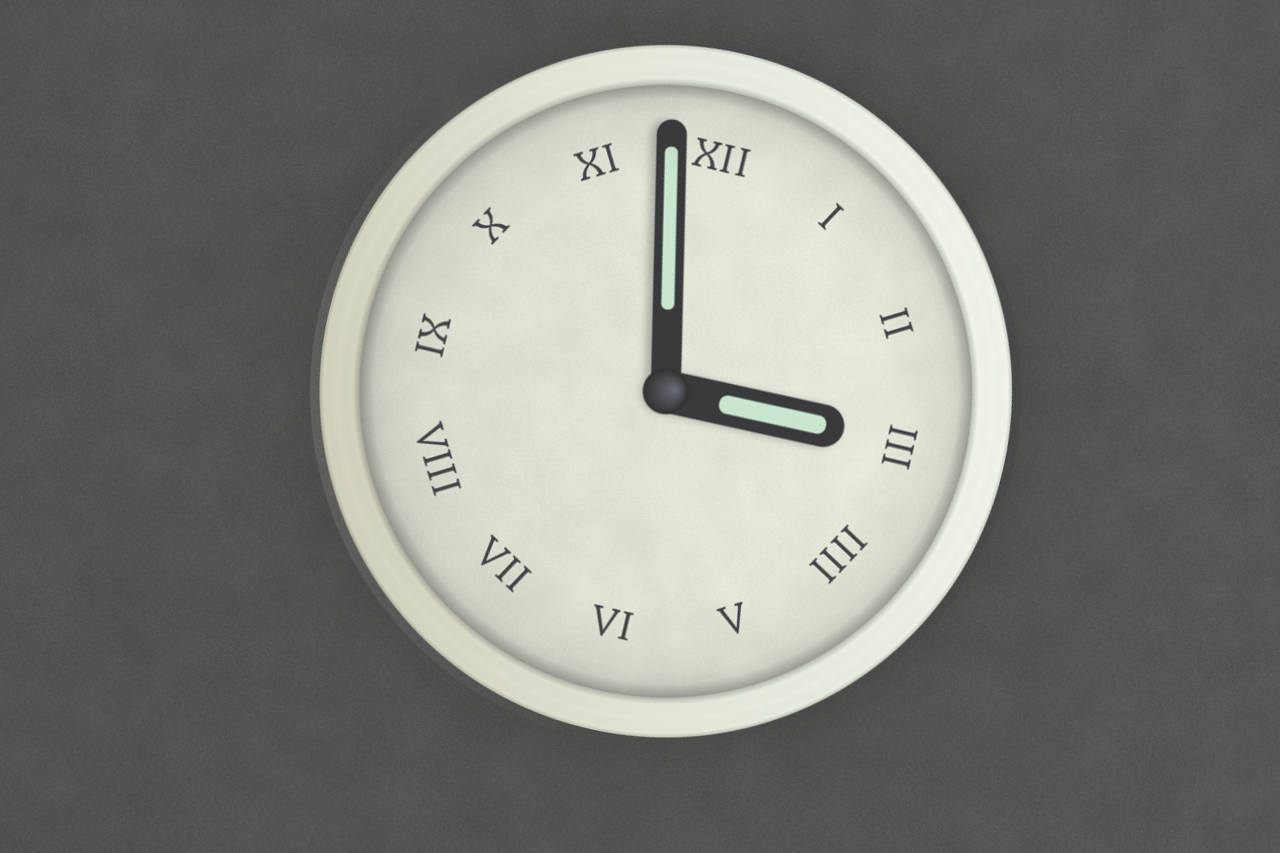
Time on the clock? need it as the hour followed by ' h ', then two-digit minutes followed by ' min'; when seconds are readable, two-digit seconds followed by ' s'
2 h 58 min
